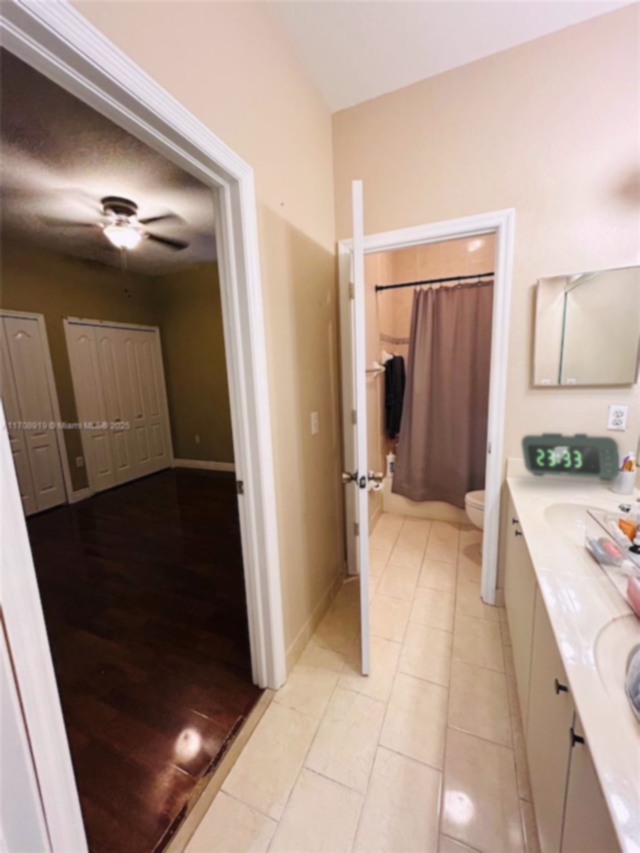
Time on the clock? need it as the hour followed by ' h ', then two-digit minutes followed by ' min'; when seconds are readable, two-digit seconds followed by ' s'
23 h 33 min
